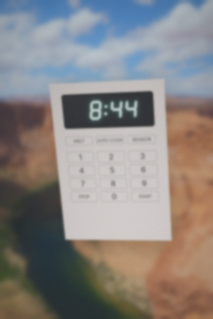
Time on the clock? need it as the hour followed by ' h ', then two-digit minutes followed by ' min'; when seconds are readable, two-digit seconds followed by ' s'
8 h 44 min
